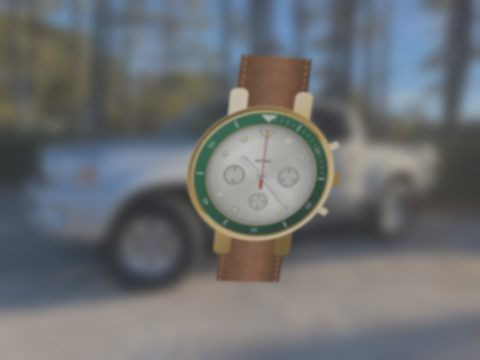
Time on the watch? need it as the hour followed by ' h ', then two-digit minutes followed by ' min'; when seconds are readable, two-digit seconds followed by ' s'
10 h 23 min
